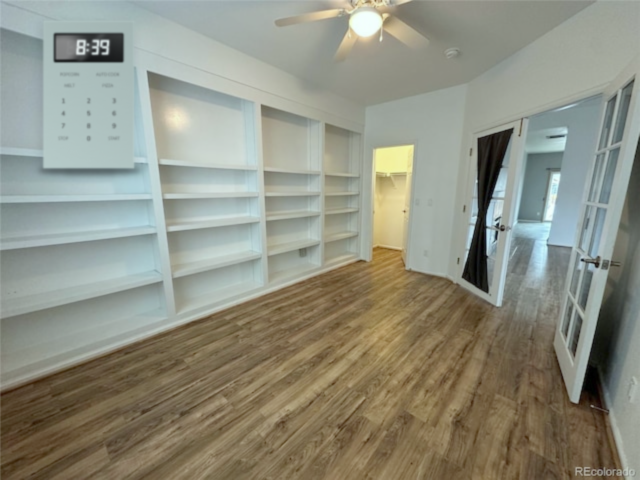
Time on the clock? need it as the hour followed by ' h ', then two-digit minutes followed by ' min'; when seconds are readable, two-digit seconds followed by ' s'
8 h 39 min
